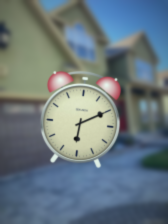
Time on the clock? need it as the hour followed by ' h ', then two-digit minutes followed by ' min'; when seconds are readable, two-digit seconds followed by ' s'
6 h 10 min
